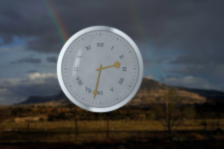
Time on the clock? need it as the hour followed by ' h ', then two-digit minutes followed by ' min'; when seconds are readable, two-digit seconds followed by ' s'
2 h 32 min
